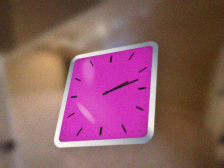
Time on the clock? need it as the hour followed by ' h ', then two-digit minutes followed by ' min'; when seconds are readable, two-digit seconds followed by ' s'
2 h 12 min
